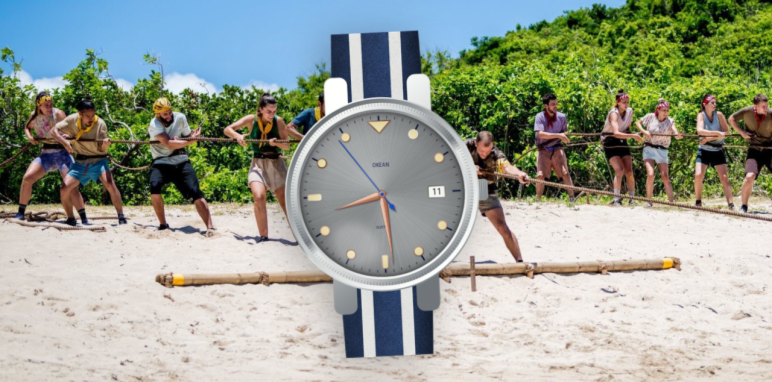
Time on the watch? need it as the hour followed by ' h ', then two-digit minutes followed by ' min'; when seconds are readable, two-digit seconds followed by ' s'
8 h 28 min 54 s
